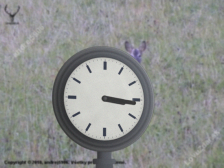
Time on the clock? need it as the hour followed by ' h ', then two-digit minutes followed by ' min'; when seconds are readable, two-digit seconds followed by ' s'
3 h 16 min
